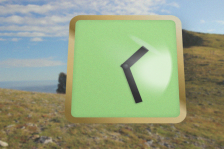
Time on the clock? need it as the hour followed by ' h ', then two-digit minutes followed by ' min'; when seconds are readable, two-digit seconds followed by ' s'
1 h 27 min
